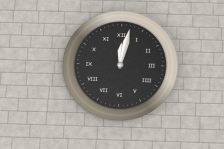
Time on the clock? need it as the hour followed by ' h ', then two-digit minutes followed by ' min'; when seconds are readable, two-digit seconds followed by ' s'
12 h 02 min
